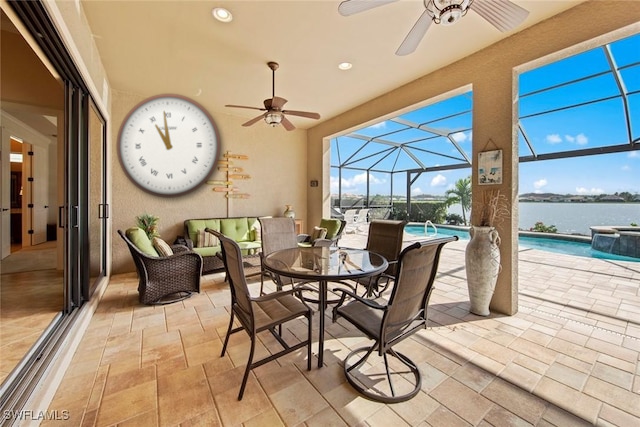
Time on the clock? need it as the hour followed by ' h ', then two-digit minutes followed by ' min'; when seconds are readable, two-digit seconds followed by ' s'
10 h 59 min
